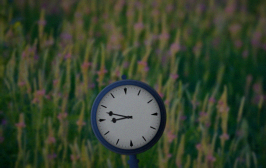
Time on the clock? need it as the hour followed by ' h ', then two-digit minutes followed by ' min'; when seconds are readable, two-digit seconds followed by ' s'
8 h 48 min
